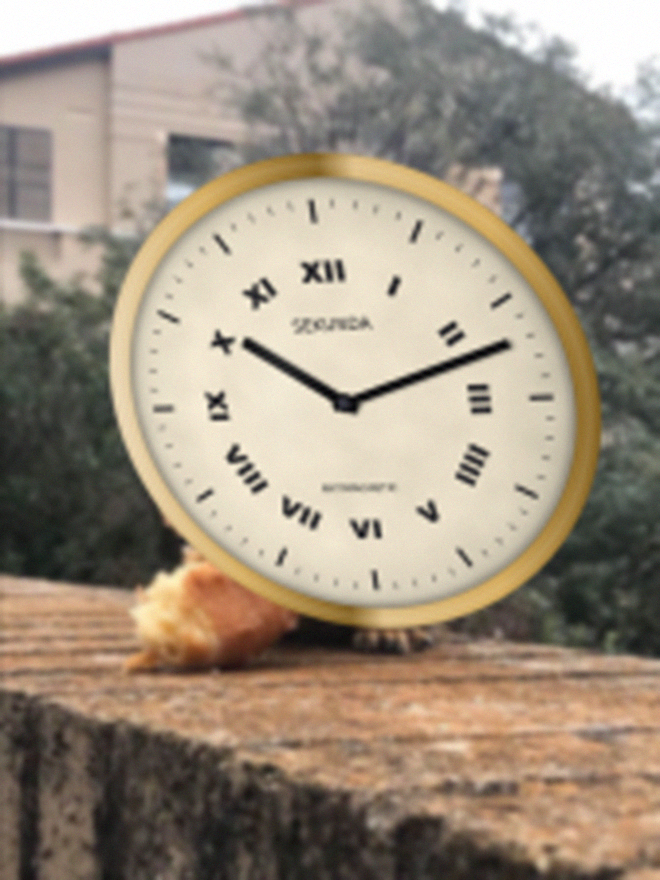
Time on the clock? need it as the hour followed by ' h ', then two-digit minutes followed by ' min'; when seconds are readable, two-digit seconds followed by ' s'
10 h 12 min
